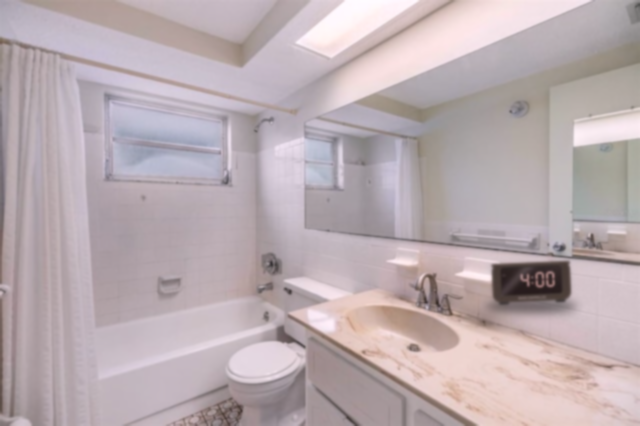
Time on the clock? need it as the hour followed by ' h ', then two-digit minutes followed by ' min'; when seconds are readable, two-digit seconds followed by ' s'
4 h 00 min
